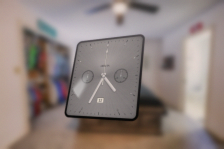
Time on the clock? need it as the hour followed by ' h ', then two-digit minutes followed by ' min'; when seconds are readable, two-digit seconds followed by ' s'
4 h 34 min
